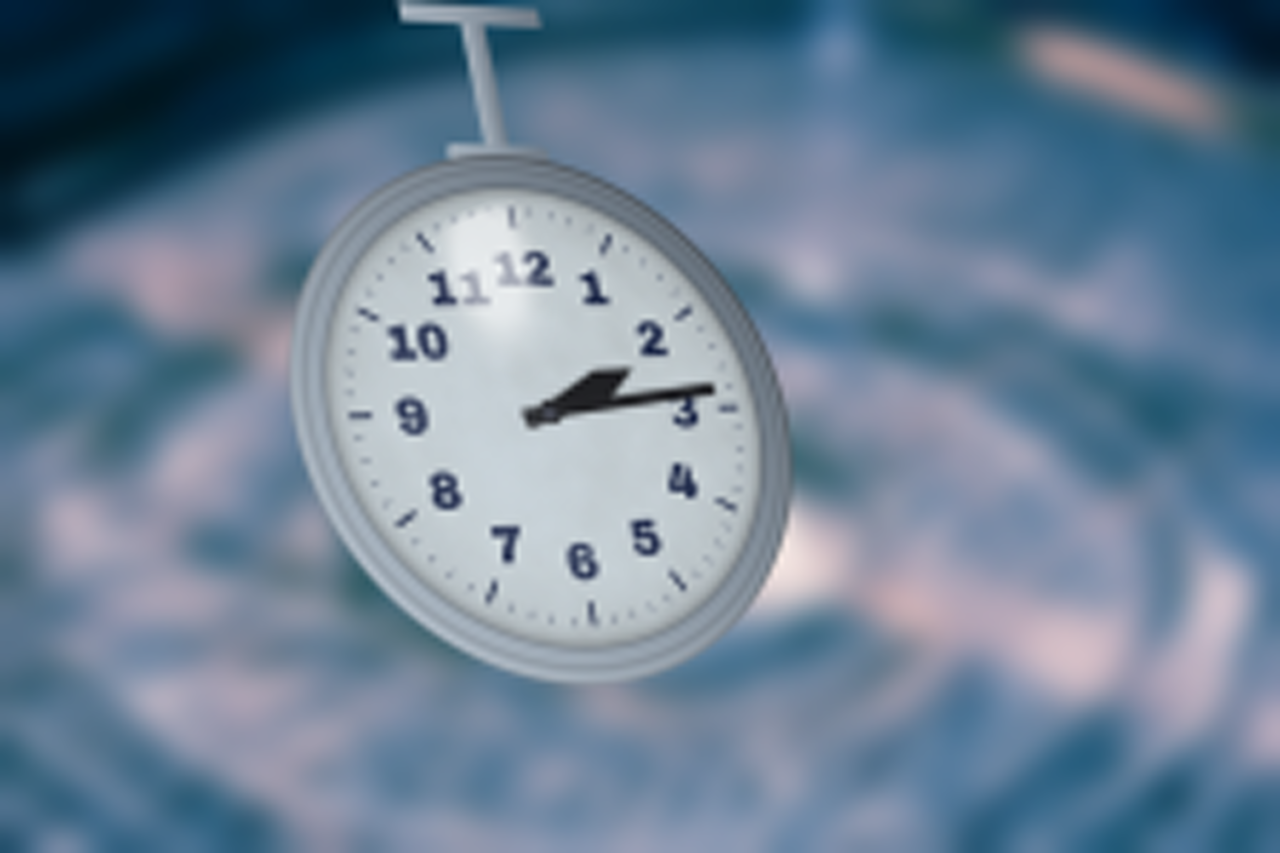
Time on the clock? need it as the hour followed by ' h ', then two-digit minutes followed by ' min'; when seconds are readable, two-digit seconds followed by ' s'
2 h 14 min
